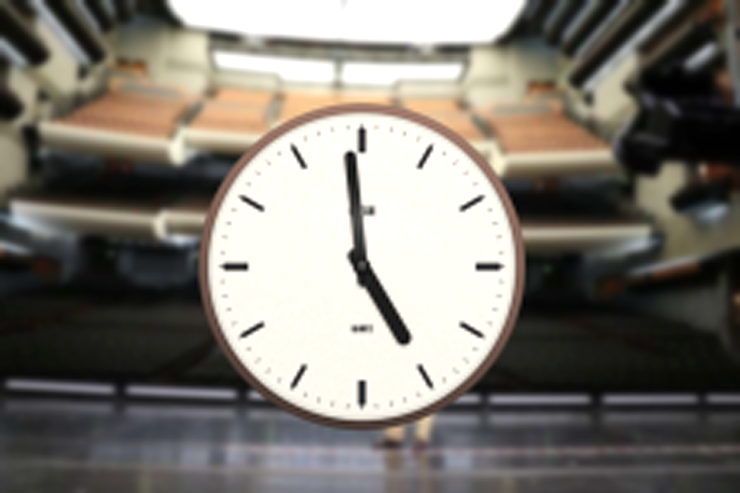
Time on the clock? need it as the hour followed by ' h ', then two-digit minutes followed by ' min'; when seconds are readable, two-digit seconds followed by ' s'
4 h 59 min
